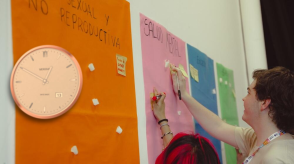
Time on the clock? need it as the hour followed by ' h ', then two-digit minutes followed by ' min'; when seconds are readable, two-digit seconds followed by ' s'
12 h 50 min
